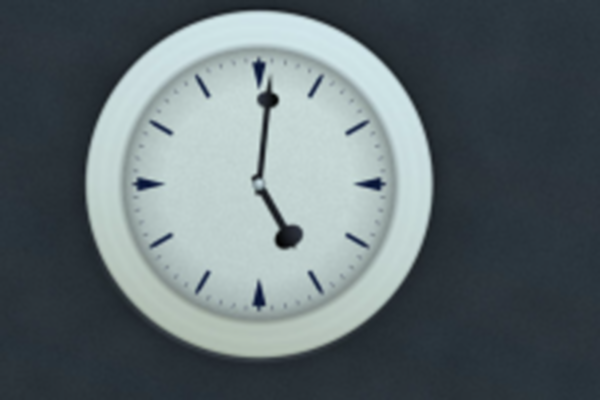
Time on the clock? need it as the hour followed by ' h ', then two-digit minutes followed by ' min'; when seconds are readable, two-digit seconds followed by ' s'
5 h 01 min
